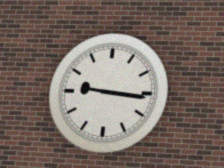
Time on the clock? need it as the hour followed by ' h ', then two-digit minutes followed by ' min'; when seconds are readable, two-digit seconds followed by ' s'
9 h 16 min
